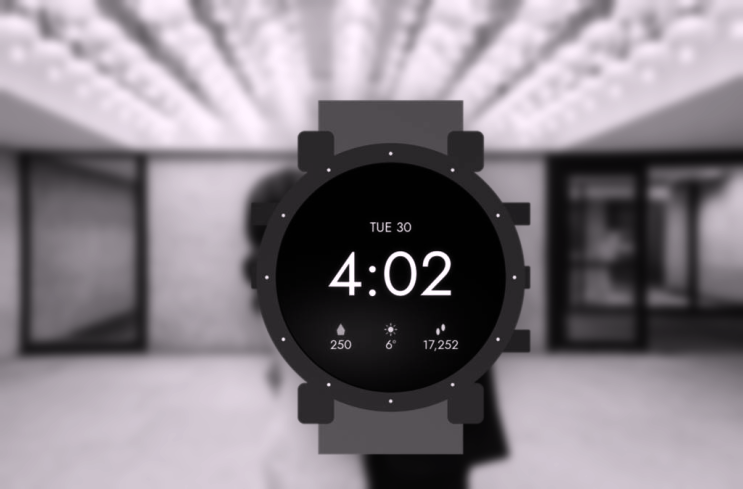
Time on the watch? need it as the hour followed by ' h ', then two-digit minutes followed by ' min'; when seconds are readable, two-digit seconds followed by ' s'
4 h 02 min
